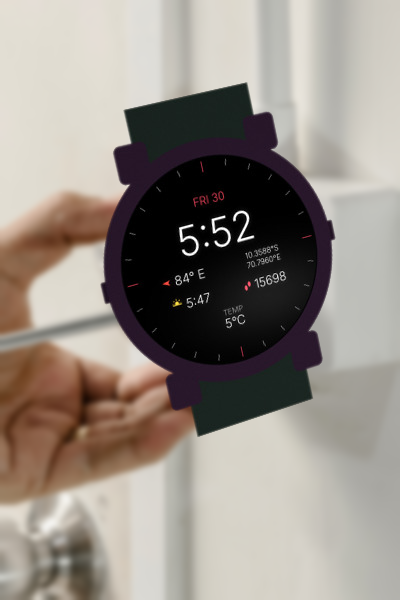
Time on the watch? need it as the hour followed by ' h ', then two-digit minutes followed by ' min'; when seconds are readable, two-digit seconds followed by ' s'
5 h 52 min
